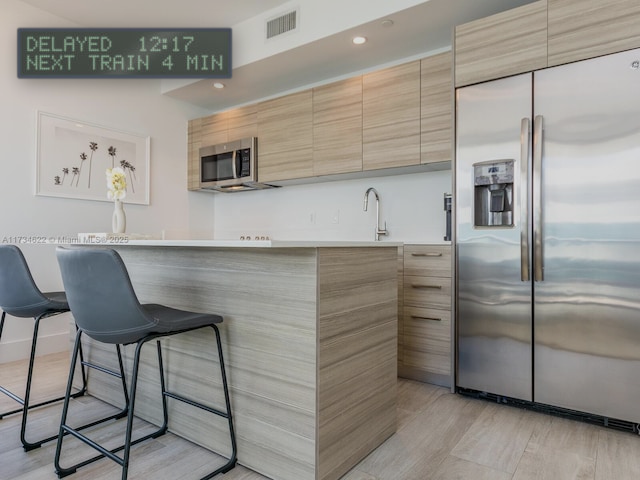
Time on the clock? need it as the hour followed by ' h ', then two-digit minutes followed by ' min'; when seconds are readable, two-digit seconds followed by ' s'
12 h 17 min
